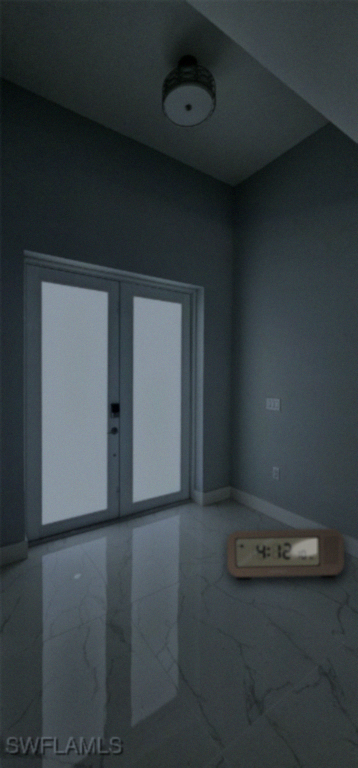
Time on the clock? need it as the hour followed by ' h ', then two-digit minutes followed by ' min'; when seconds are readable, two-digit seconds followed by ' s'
4 h 12 min
